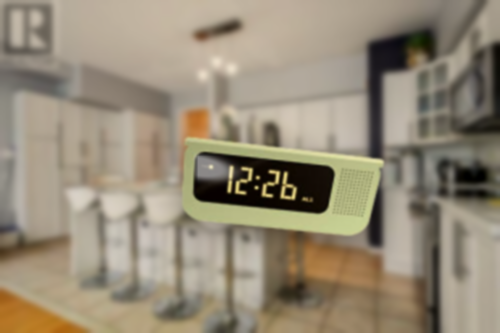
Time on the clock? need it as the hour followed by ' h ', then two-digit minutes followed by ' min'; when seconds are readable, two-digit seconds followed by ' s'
12 h 26 min
